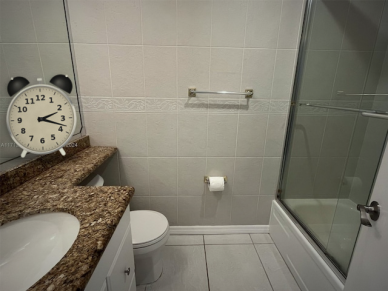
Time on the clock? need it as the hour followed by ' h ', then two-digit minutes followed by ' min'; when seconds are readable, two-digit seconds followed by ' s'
2 h 18 min
